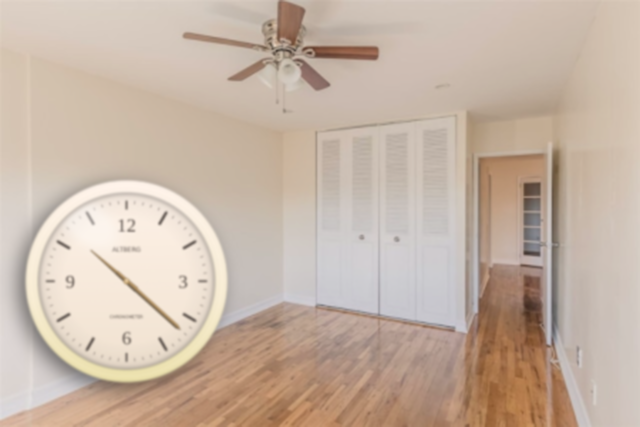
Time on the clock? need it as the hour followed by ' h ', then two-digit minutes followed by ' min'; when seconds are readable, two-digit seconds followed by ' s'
10 h 22 min
